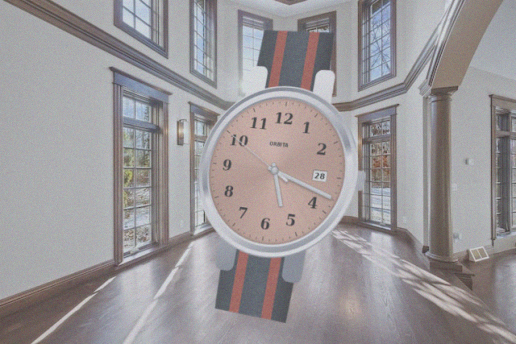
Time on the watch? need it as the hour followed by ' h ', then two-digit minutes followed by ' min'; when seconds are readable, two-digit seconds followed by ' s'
5 h 17 min 50 s
